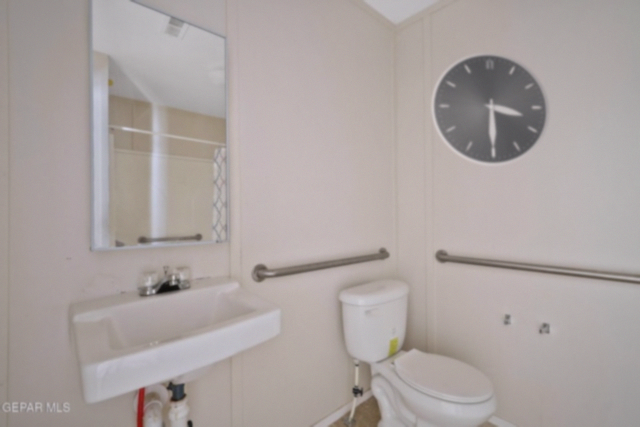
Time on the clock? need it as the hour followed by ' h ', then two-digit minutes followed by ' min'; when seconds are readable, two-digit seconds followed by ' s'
3 h 30 min
